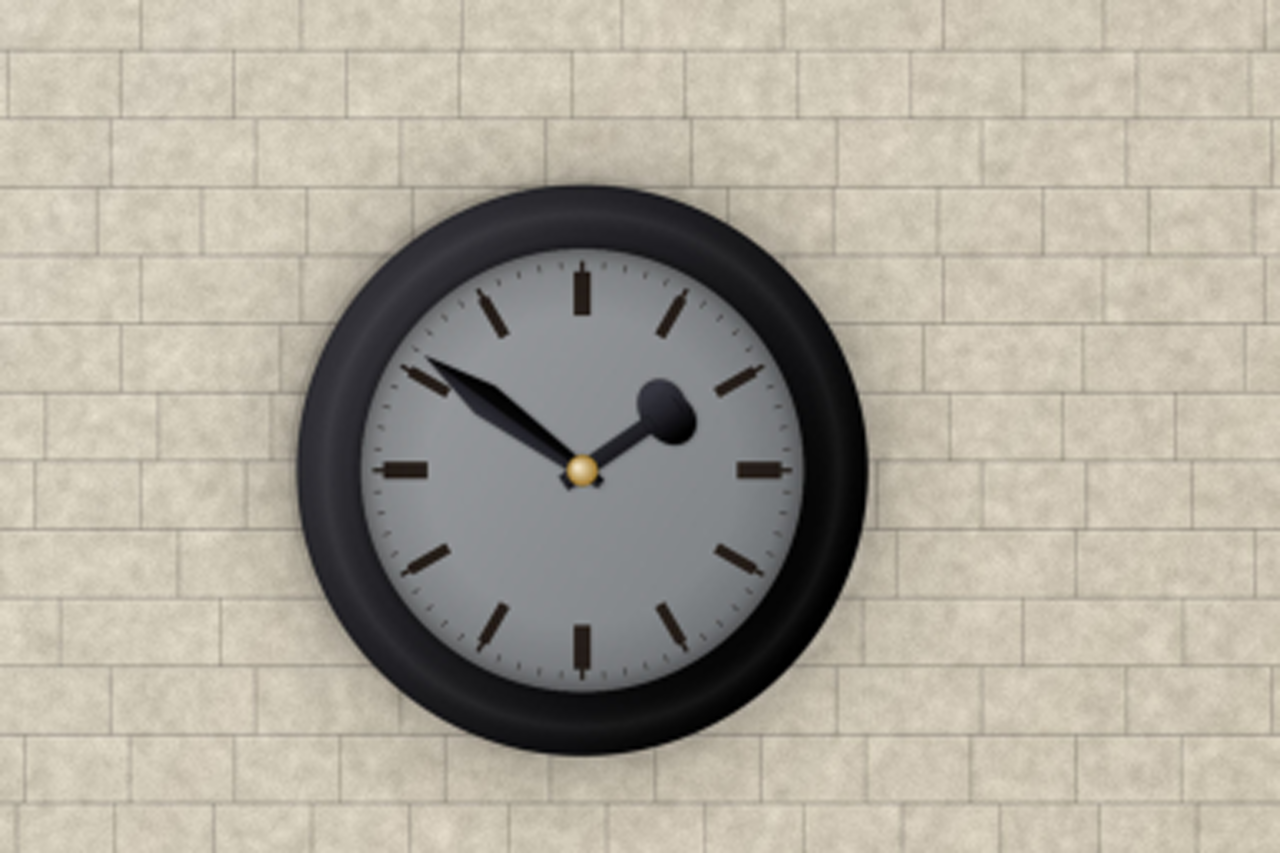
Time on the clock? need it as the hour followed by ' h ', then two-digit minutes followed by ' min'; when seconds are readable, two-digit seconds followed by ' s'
1 h 51 min
